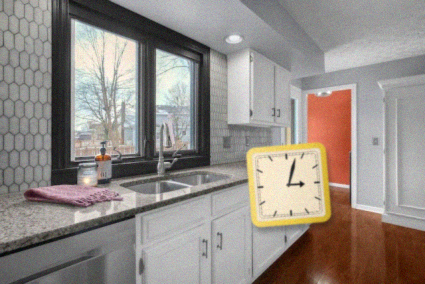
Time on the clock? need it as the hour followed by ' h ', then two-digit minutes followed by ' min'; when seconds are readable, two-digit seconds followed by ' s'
3 h 03 min
